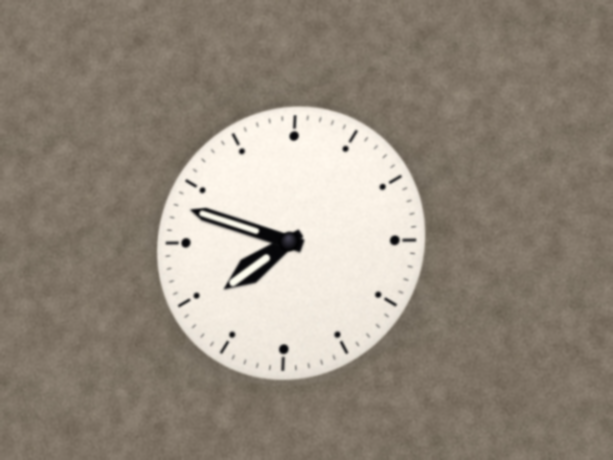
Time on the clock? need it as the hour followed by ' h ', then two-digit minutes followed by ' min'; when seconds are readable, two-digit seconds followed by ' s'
7 h 48 min
